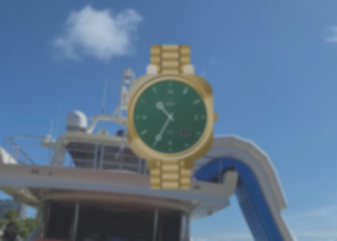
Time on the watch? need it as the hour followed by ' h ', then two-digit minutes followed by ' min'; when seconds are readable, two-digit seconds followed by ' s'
10 h 35 min
